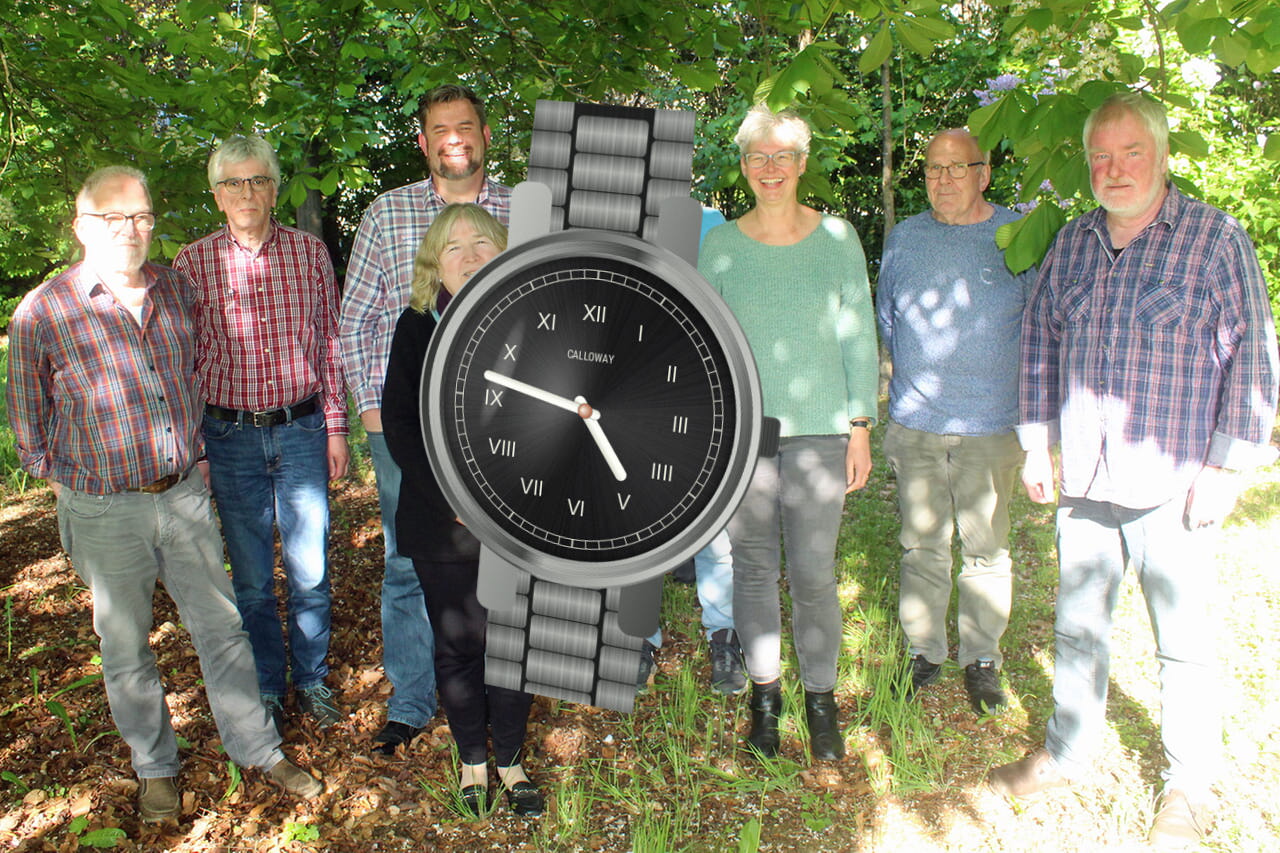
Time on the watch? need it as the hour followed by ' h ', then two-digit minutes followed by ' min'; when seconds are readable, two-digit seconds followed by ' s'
4 h 47 min
